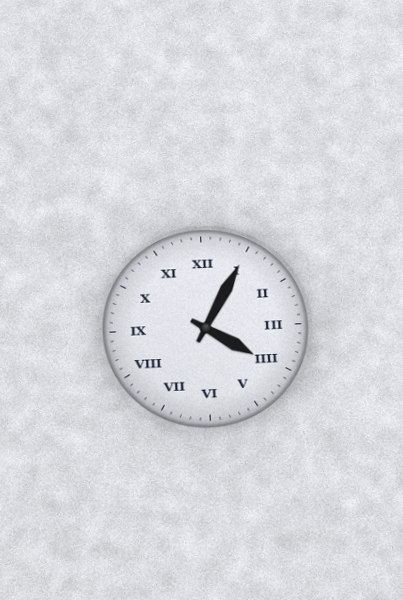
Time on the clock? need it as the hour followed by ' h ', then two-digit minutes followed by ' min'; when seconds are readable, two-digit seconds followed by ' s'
4 h 05 min
